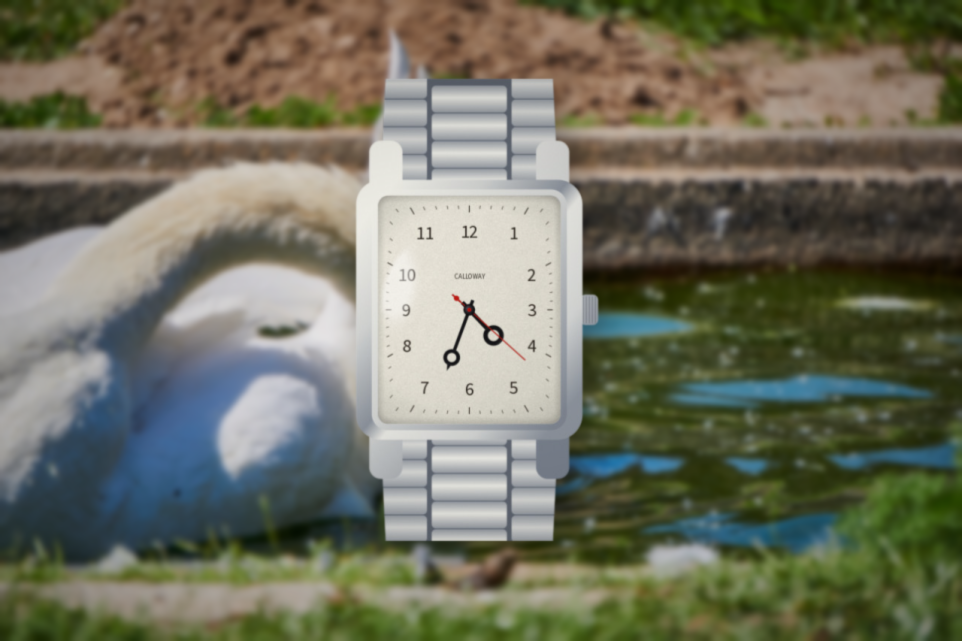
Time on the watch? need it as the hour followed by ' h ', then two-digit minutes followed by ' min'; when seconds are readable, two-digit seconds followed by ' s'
4 h 33 min 22 s
